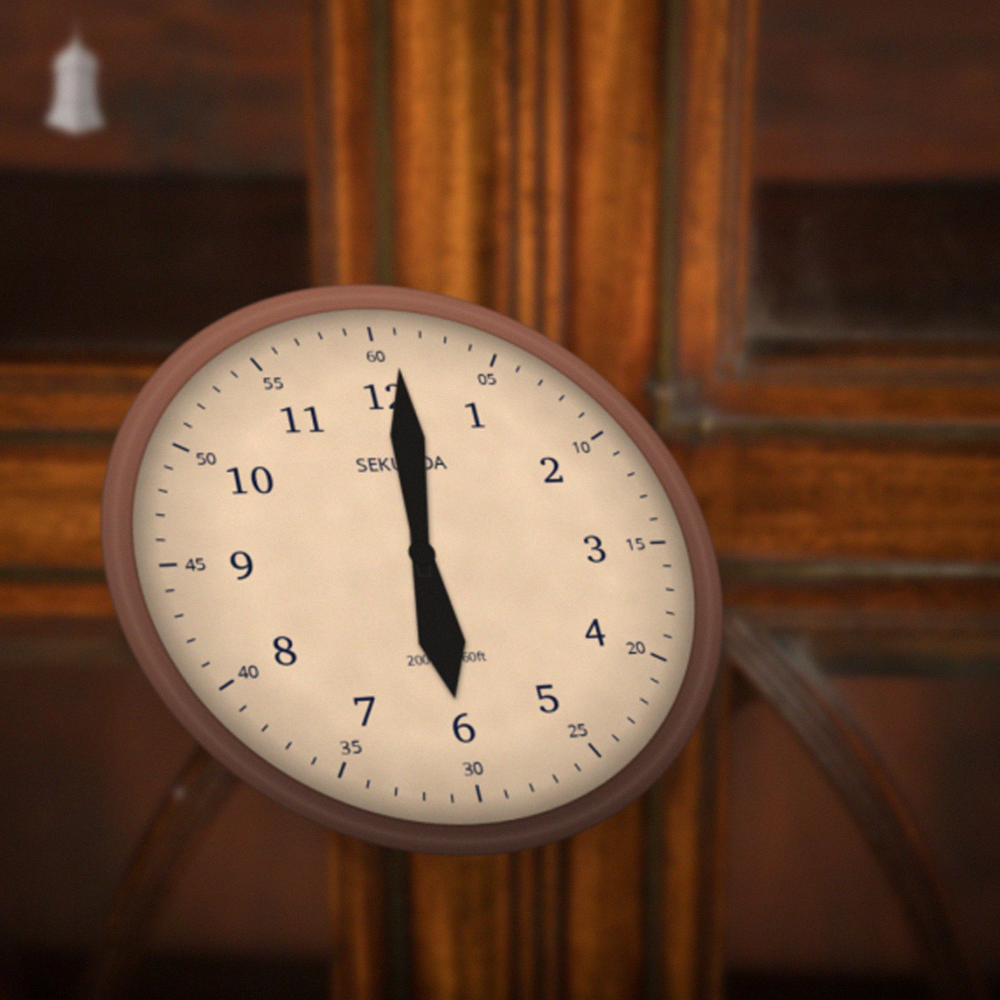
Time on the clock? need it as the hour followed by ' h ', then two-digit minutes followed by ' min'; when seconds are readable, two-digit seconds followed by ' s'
6 h 01 min
